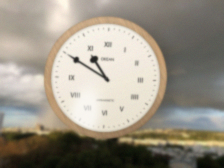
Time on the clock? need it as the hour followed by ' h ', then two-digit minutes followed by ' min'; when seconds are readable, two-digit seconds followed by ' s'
10 h 50 min
